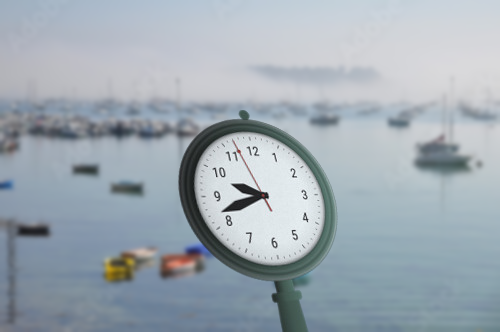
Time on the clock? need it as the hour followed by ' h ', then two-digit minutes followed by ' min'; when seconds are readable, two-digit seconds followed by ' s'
9 h 41 min 57 s
